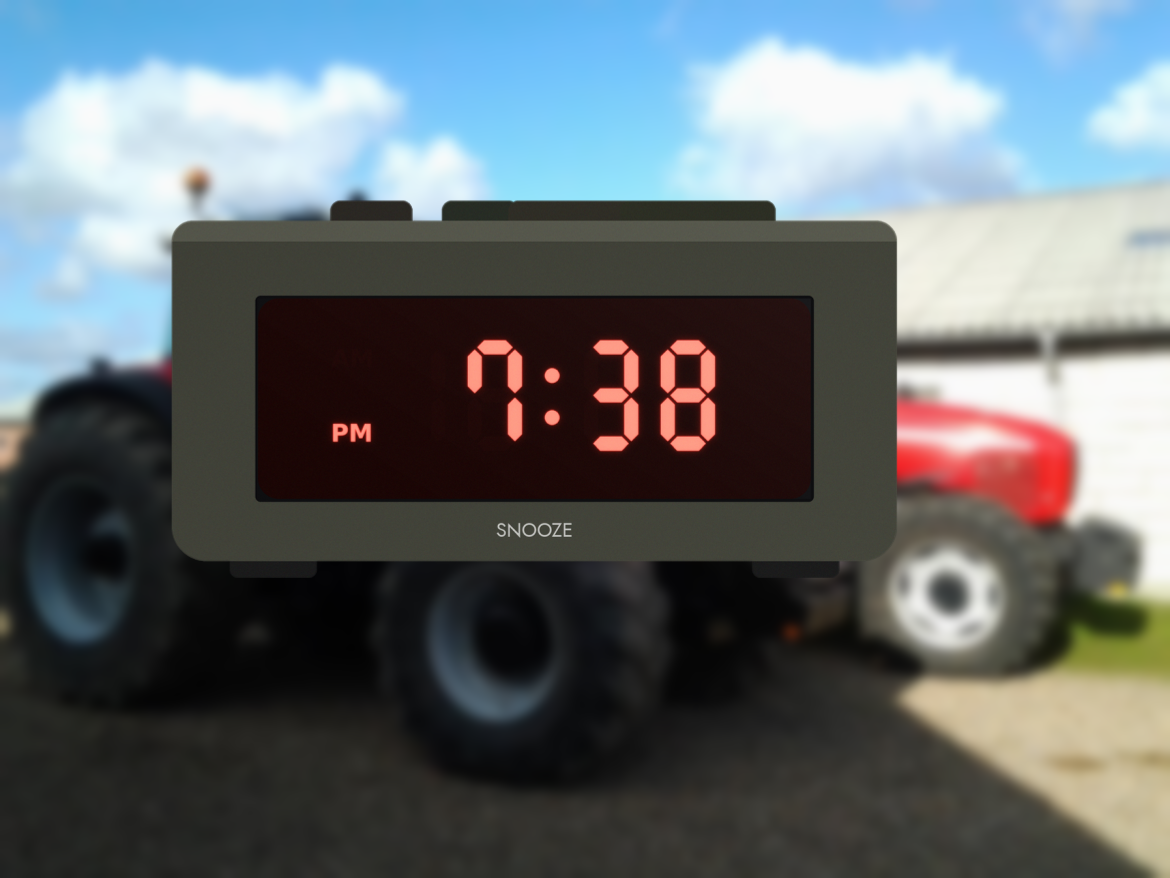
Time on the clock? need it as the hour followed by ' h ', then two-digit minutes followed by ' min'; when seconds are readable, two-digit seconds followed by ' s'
7 h 38 min
